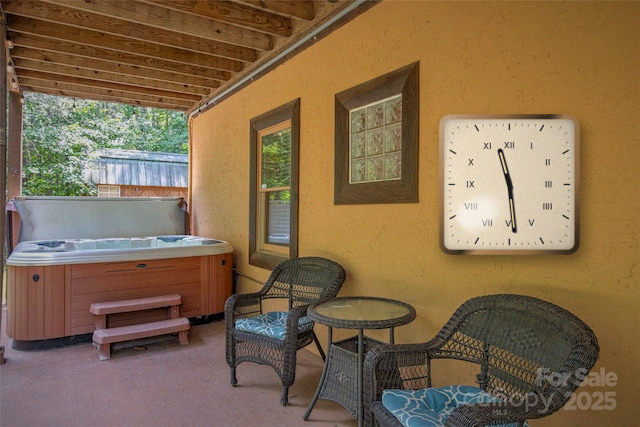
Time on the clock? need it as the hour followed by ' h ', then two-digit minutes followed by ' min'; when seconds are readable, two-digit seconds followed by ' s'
11 h 29 min
